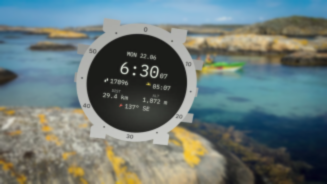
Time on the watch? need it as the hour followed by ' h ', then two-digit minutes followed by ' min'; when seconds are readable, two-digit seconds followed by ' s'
6 h 30 min
